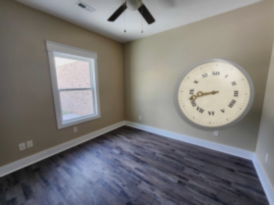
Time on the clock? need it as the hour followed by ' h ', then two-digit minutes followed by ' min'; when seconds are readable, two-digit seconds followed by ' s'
8 h 42 min
